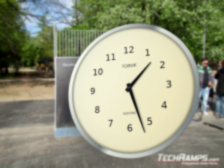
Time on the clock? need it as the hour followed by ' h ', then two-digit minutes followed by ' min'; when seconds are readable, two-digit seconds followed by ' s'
1 h 27 min
